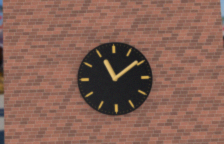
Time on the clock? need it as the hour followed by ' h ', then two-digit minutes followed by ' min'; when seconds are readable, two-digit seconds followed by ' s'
11 h 09 min
